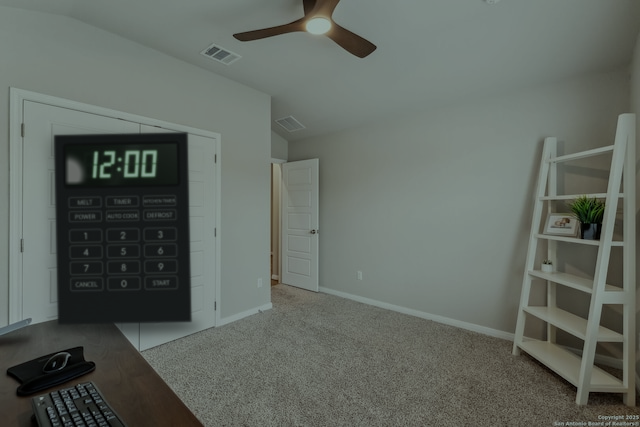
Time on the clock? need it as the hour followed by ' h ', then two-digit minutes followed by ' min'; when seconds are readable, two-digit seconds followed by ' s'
12 h 00 min
